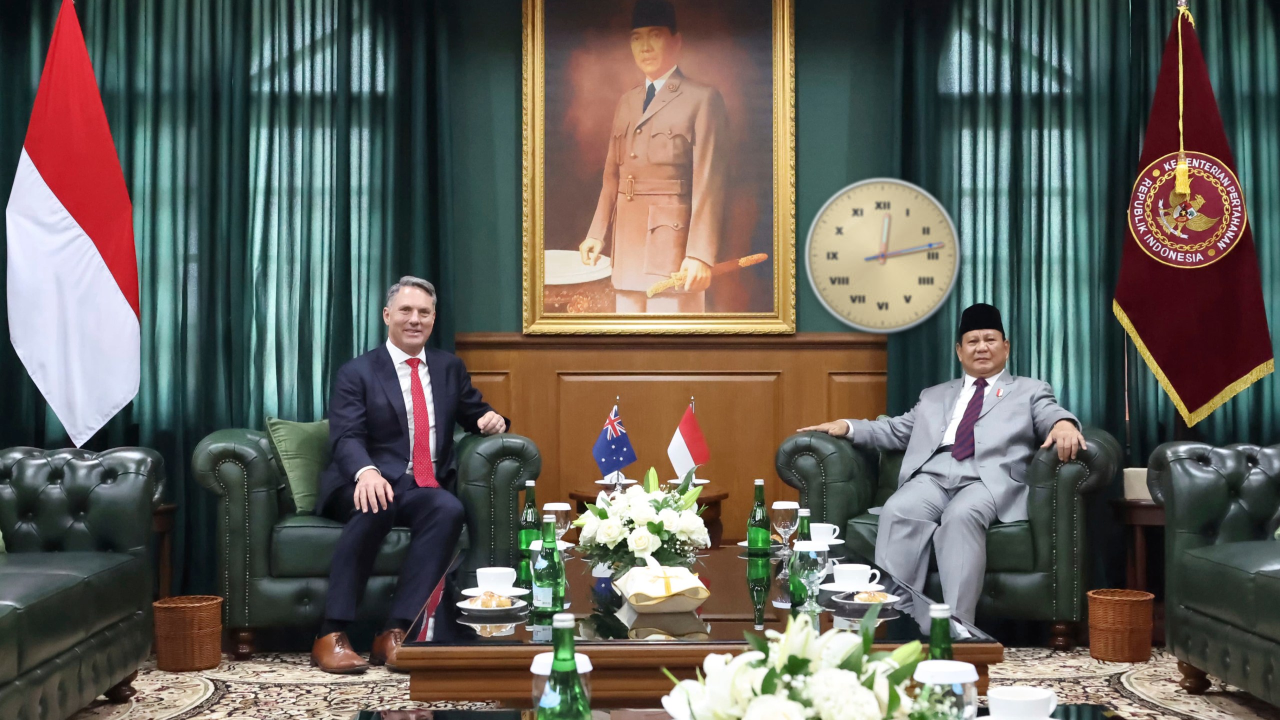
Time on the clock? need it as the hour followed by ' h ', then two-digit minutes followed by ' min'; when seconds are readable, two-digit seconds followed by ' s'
12 h 13 min 13 s
